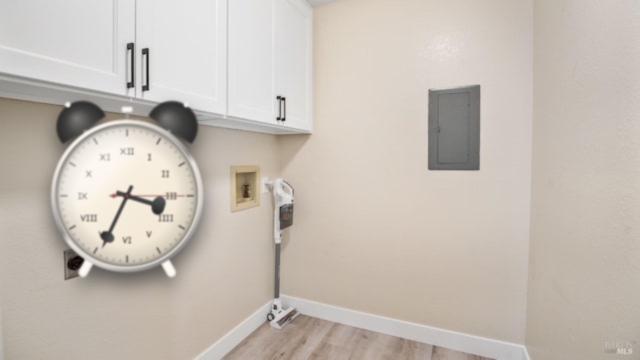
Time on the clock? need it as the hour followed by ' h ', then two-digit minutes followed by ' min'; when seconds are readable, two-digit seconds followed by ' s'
3 h 34 min 15 s
